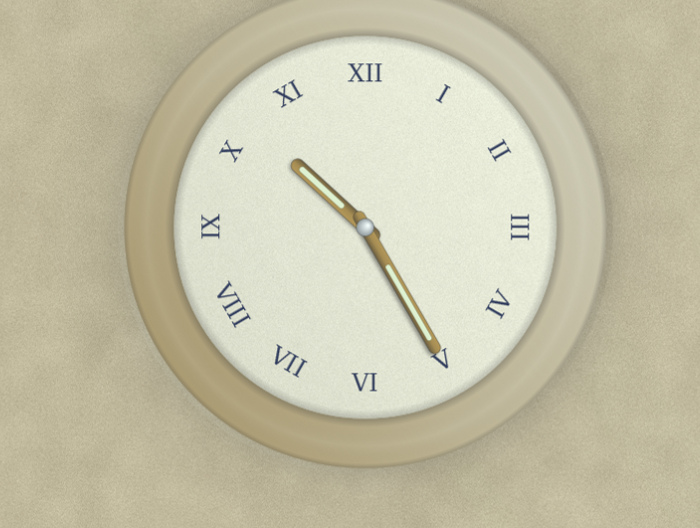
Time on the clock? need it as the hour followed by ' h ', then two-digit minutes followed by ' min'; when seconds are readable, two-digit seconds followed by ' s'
10 h 25 min
